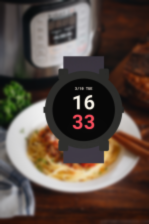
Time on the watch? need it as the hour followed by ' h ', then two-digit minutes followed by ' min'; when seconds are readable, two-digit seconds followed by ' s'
16 h 33 min
